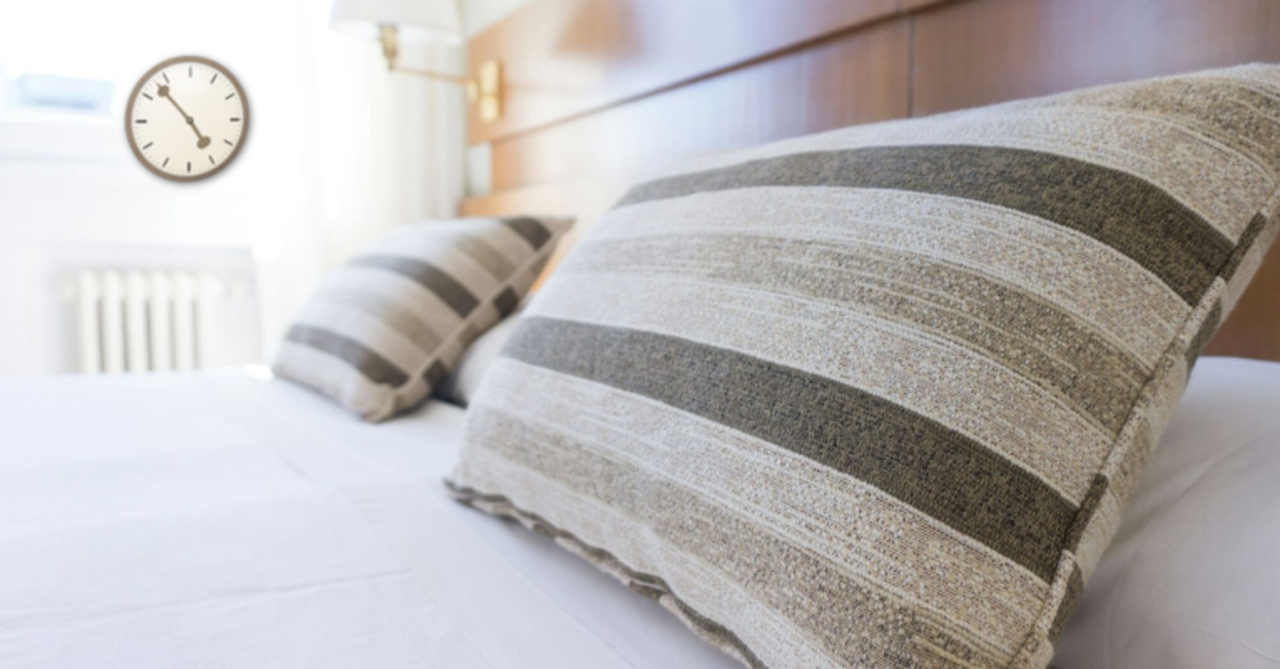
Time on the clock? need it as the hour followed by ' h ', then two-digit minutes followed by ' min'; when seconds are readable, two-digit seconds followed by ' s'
4 h 53 min
